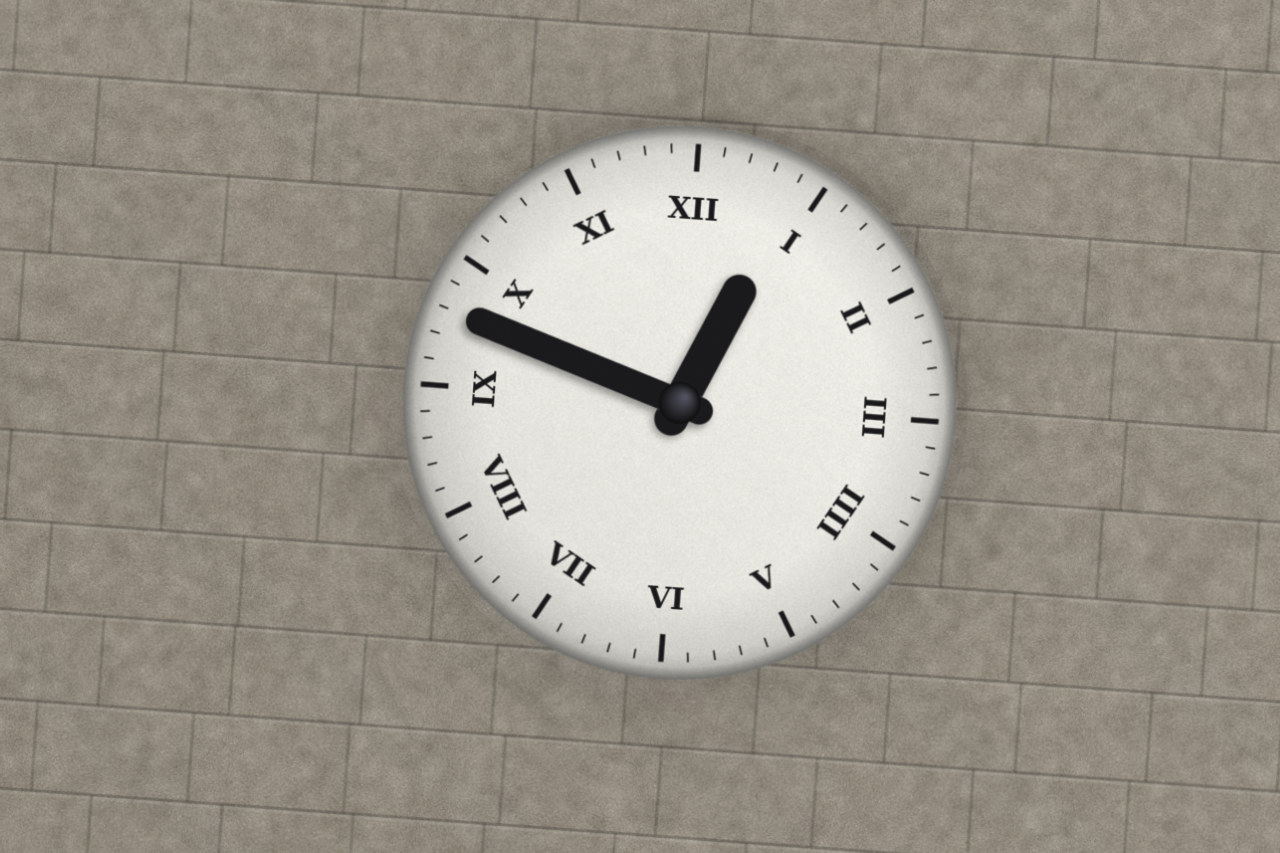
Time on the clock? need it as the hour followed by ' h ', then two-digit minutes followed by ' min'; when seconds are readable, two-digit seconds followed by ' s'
12 h 48 min
